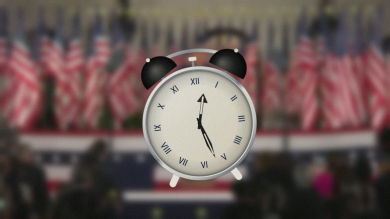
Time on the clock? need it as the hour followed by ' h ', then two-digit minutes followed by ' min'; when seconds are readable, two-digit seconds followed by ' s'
12 h 27 min
